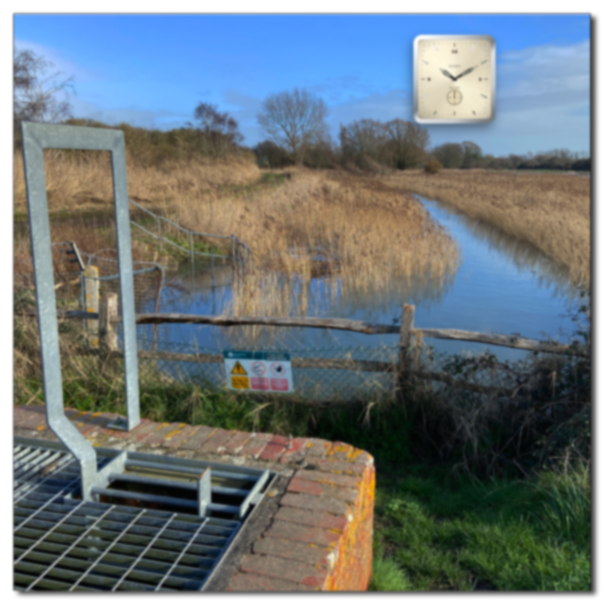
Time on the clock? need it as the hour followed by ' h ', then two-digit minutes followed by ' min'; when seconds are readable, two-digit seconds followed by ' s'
10 h 10 min
